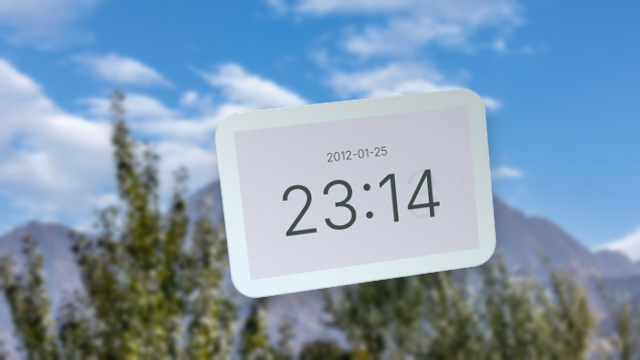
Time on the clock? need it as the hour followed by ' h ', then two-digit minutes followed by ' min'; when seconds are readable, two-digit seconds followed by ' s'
23 h 14 min
